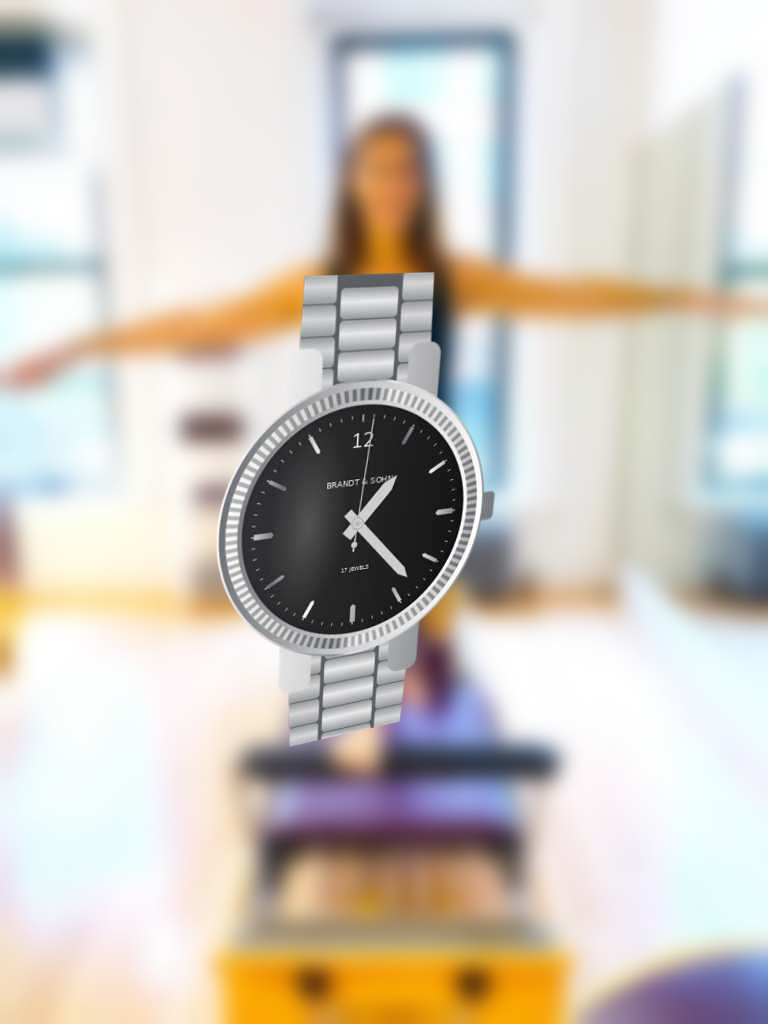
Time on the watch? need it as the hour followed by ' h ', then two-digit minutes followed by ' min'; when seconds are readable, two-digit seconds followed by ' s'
1 h 23 min 01 s
